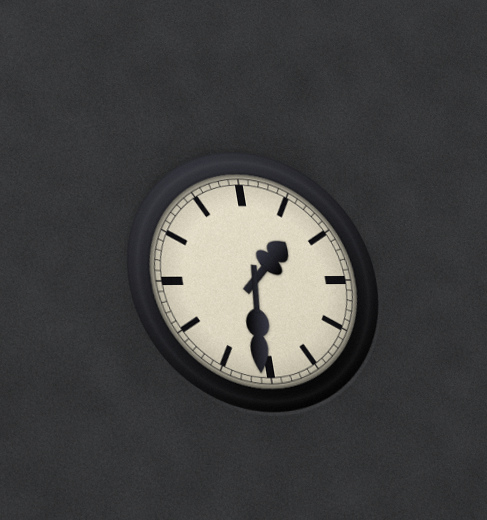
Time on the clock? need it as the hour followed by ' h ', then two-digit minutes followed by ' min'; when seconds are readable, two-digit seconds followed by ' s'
1 h 31 min
